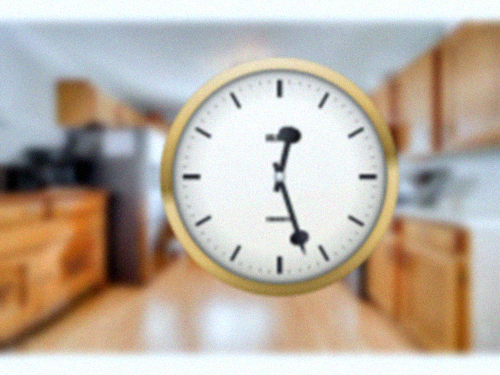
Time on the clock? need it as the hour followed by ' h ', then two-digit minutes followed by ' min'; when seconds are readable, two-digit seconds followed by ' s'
12 h 27 min
